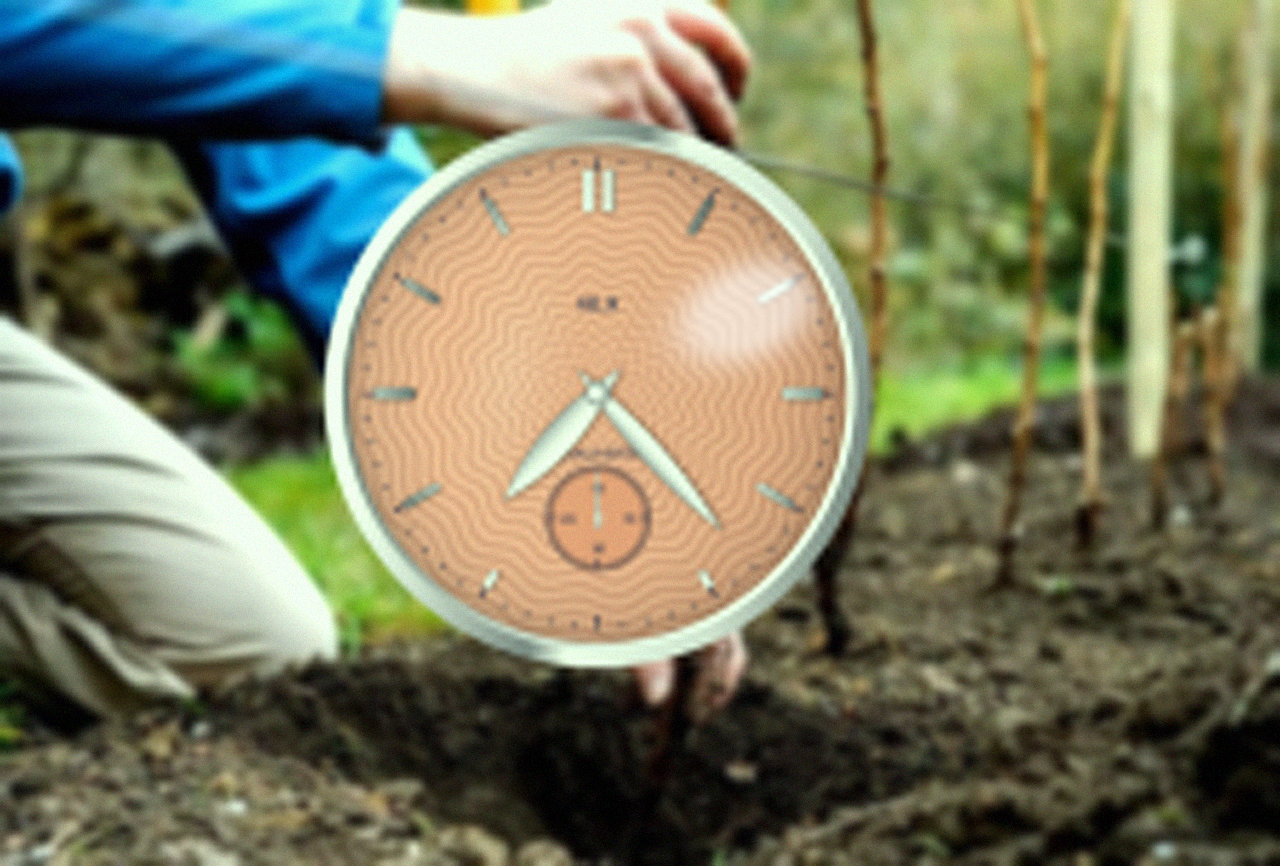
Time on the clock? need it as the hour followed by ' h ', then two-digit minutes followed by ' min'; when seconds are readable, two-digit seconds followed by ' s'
7 h 23 min
